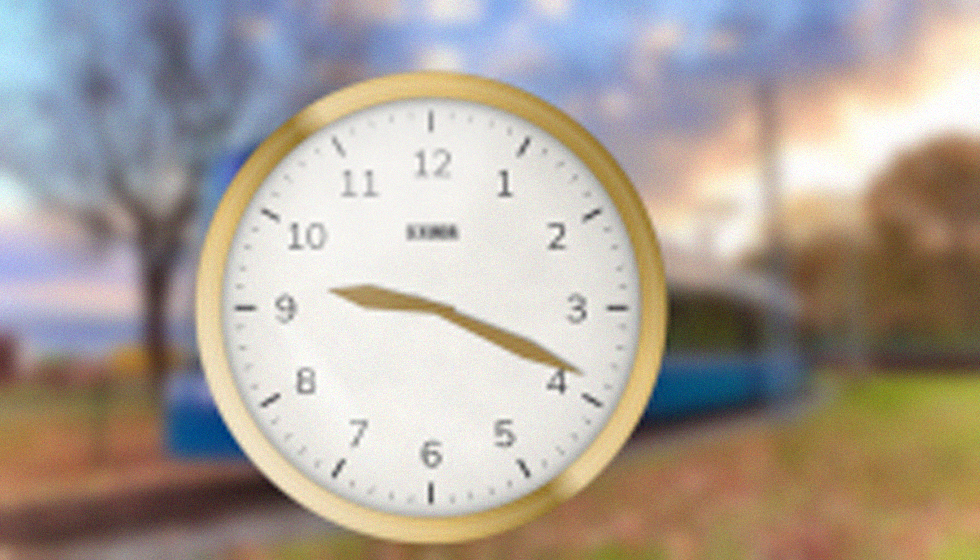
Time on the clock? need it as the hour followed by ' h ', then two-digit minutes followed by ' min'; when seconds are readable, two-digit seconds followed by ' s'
9 h 19 min
